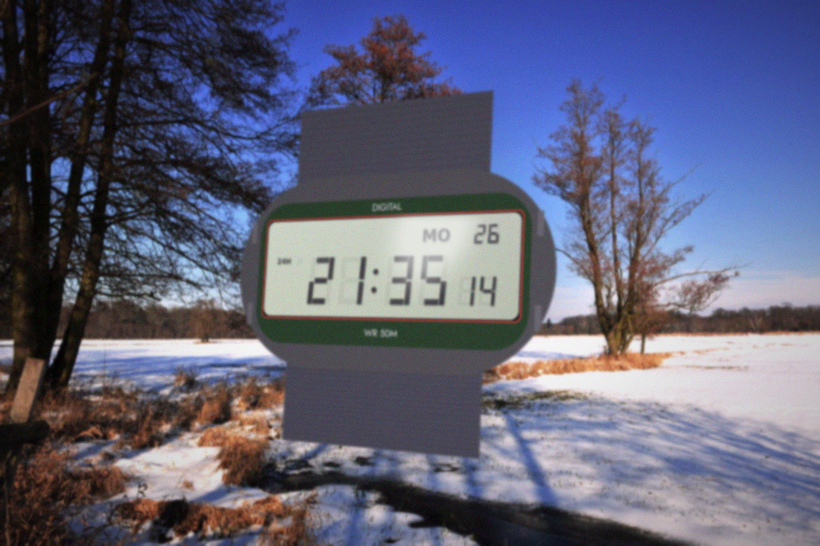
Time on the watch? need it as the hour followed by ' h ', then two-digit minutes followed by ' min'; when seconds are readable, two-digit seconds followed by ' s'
21 h 35 min 14 s
